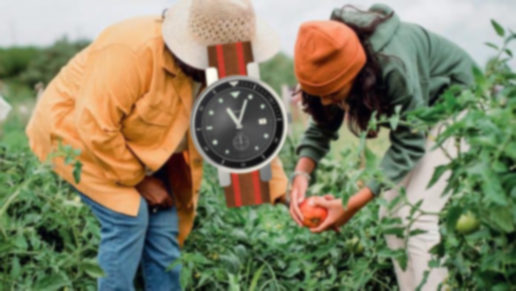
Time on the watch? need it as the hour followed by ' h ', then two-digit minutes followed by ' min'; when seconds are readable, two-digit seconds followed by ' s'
11 h 04 min
